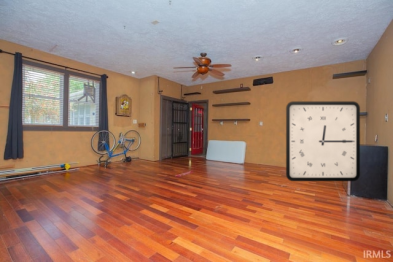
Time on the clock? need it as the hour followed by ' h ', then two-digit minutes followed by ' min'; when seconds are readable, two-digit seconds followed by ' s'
12 h 15 min
